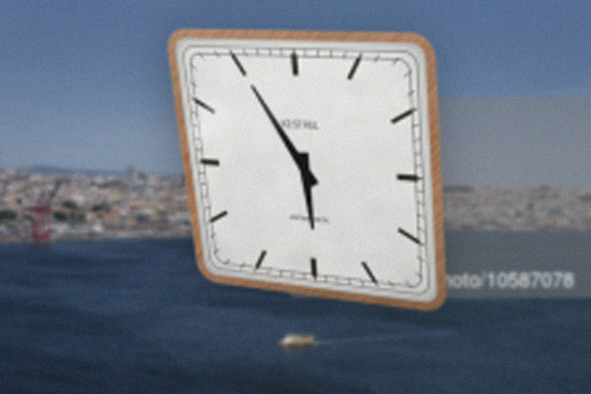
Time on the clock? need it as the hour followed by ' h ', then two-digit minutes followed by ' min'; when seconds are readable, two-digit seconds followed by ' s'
5 h 55 min
